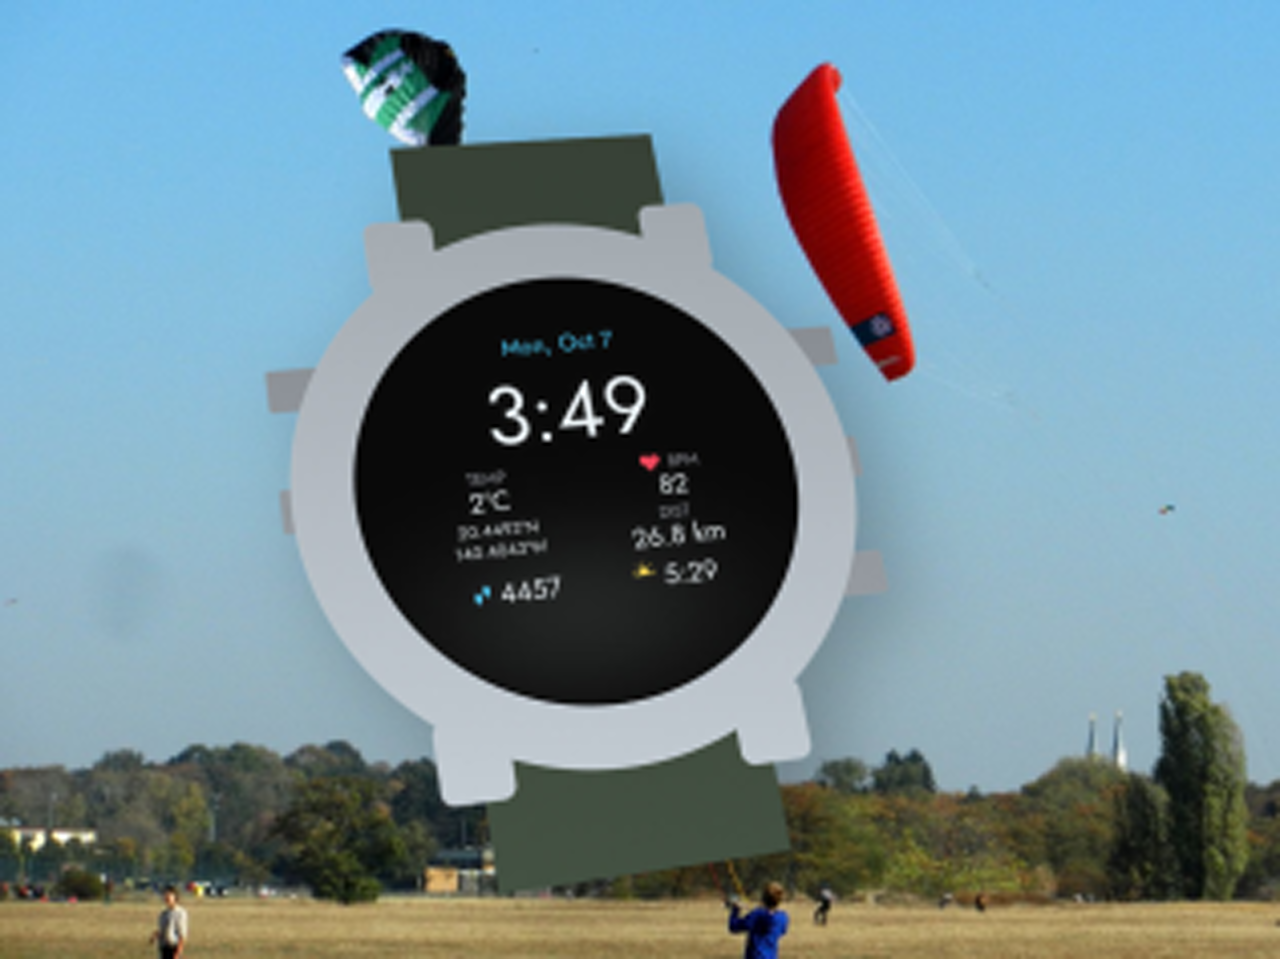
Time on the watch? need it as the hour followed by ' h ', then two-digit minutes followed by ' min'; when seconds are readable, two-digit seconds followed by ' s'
3 h 49 min
